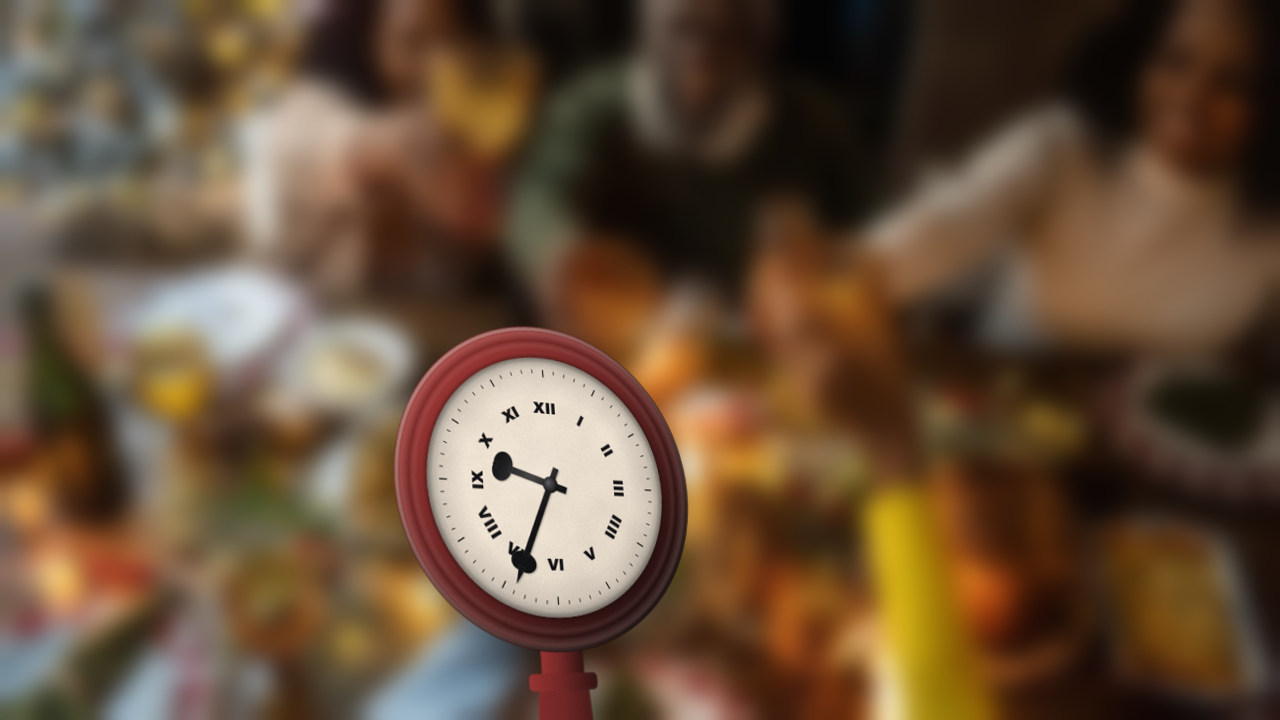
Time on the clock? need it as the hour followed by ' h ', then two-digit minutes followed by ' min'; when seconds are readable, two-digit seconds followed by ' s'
9 h 34 min
